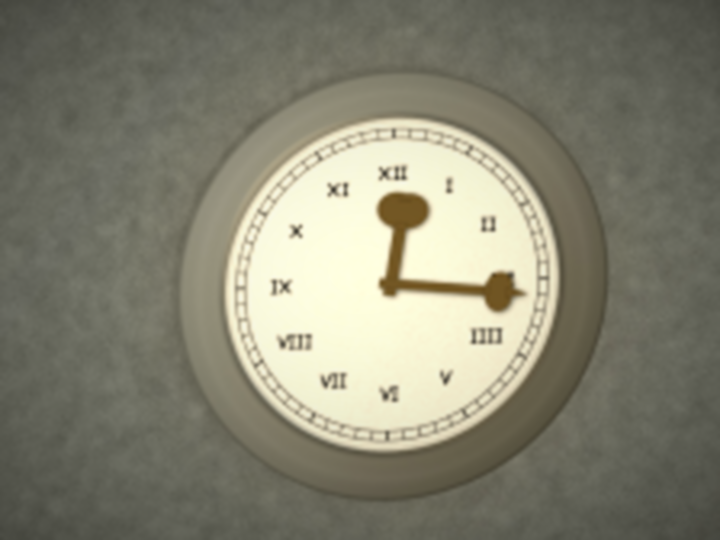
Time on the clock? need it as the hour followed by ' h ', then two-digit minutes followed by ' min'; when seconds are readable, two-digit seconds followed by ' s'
12 h 16 min
